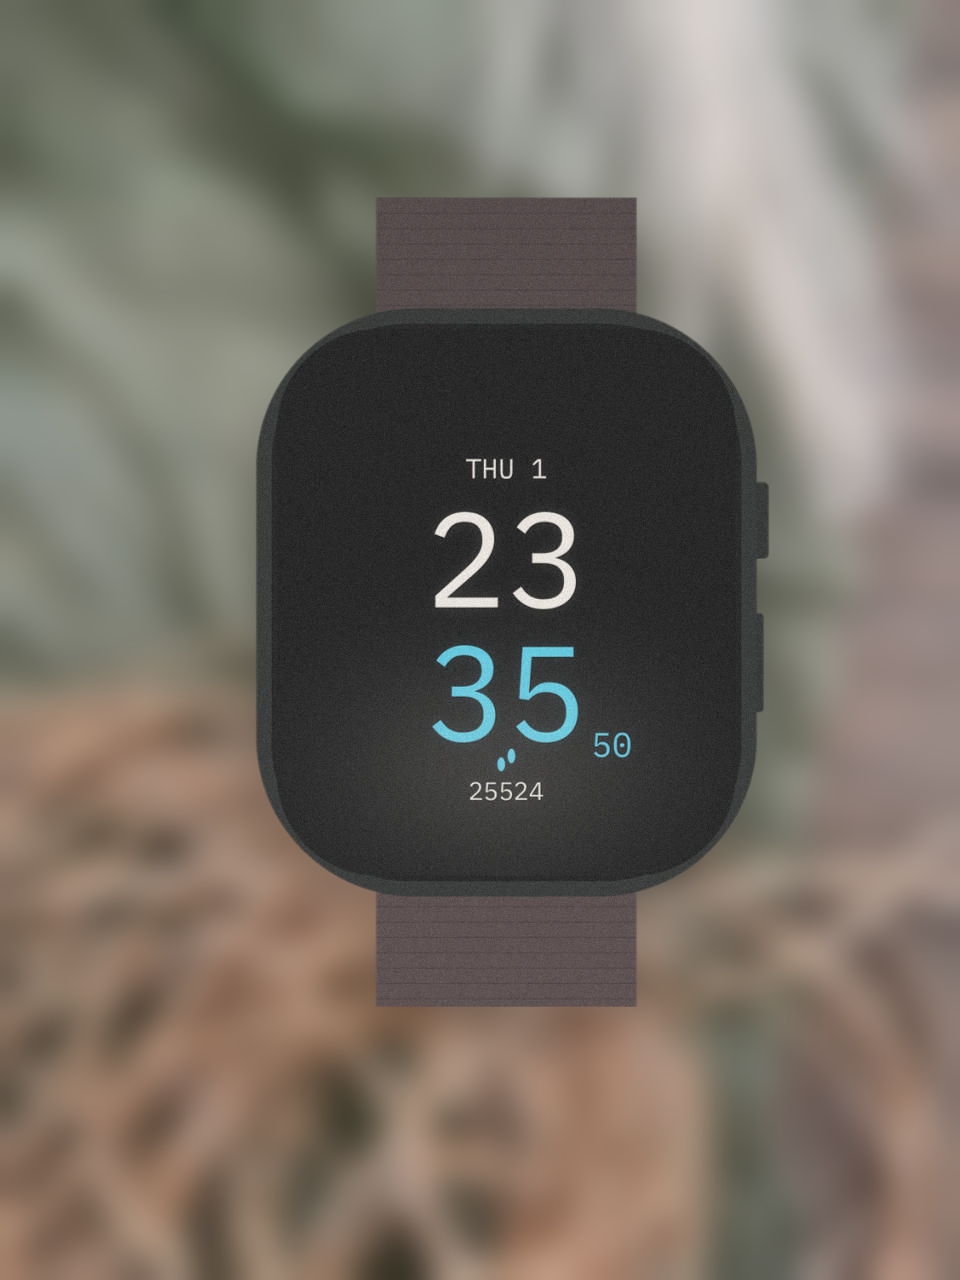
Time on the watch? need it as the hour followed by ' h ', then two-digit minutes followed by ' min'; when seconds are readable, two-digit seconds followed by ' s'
23 h 35 min 50 s
